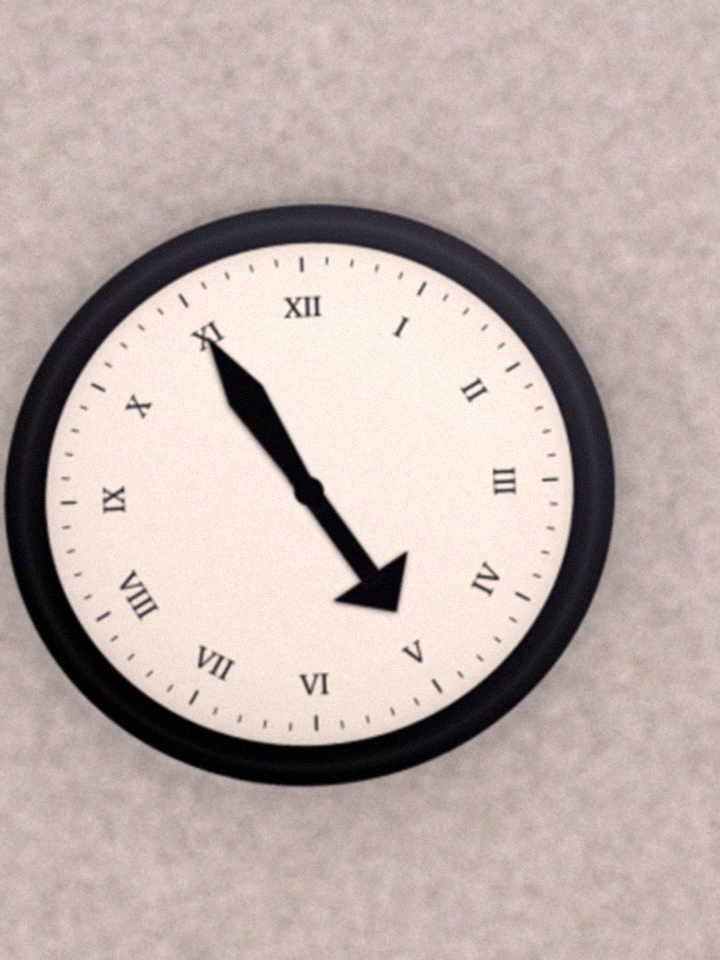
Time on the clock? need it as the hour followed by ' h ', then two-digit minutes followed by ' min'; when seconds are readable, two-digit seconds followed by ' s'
4 h 55 min
